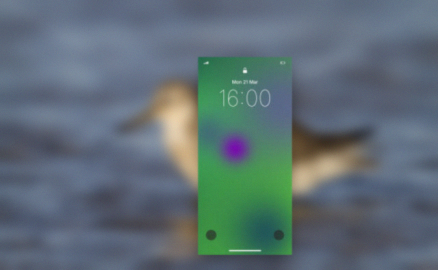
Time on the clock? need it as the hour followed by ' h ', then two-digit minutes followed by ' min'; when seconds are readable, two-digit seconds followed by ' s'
16 h 00 min
